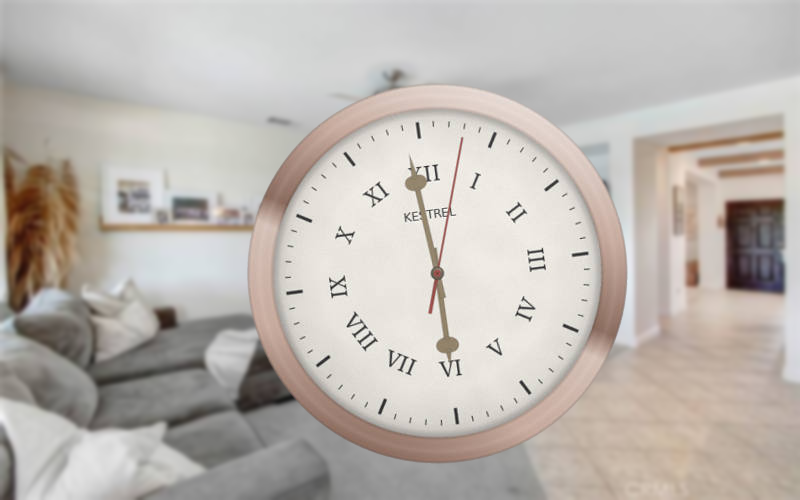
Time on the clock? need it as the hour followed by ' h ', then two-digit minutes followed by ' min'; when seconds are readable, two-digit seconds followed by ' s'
5 h 59 min 03 s
